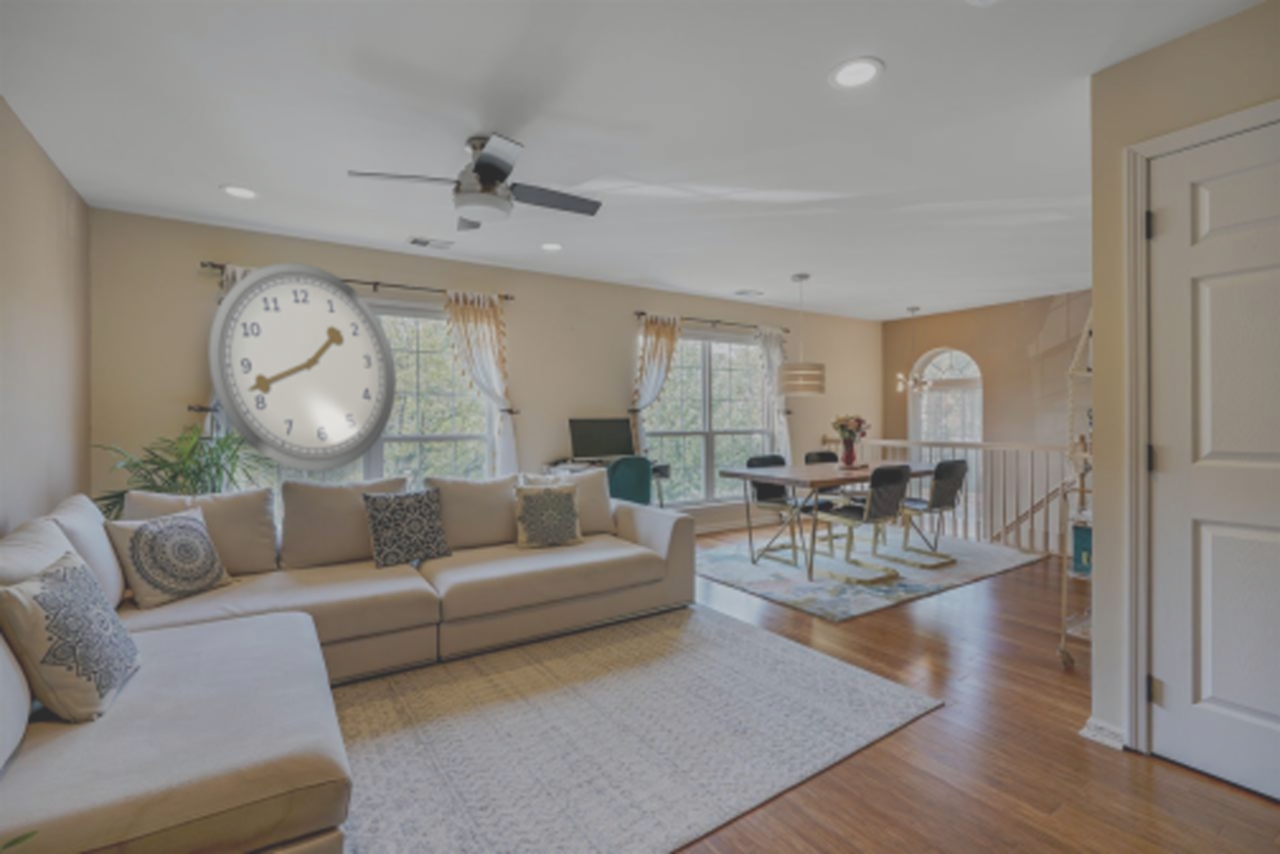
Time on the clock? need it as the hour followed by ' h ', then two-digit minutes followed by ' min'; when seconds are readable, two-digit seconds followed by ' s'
1 h 42 min
